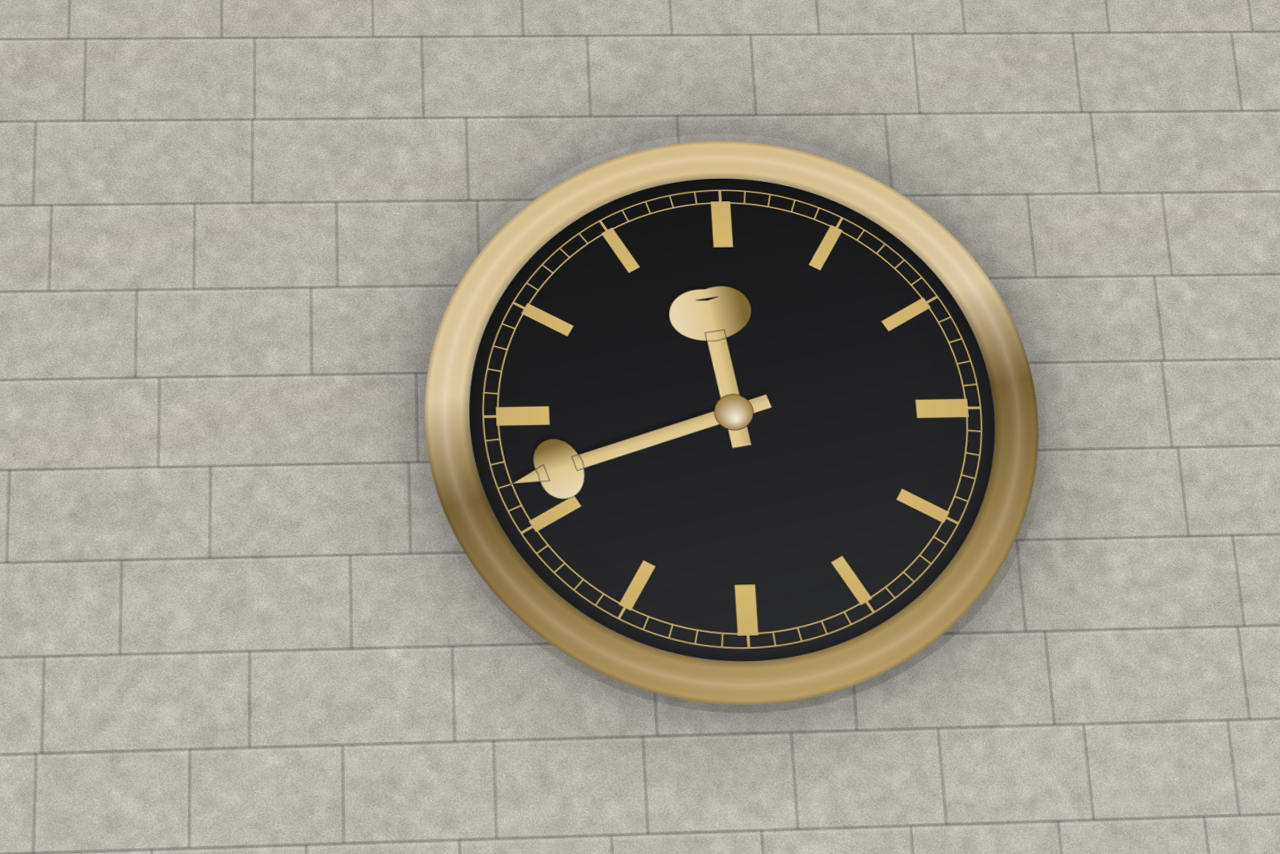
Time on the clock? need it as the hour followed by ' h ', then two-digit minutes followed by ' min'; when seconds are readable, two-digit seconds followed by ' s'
11 h 42 min
